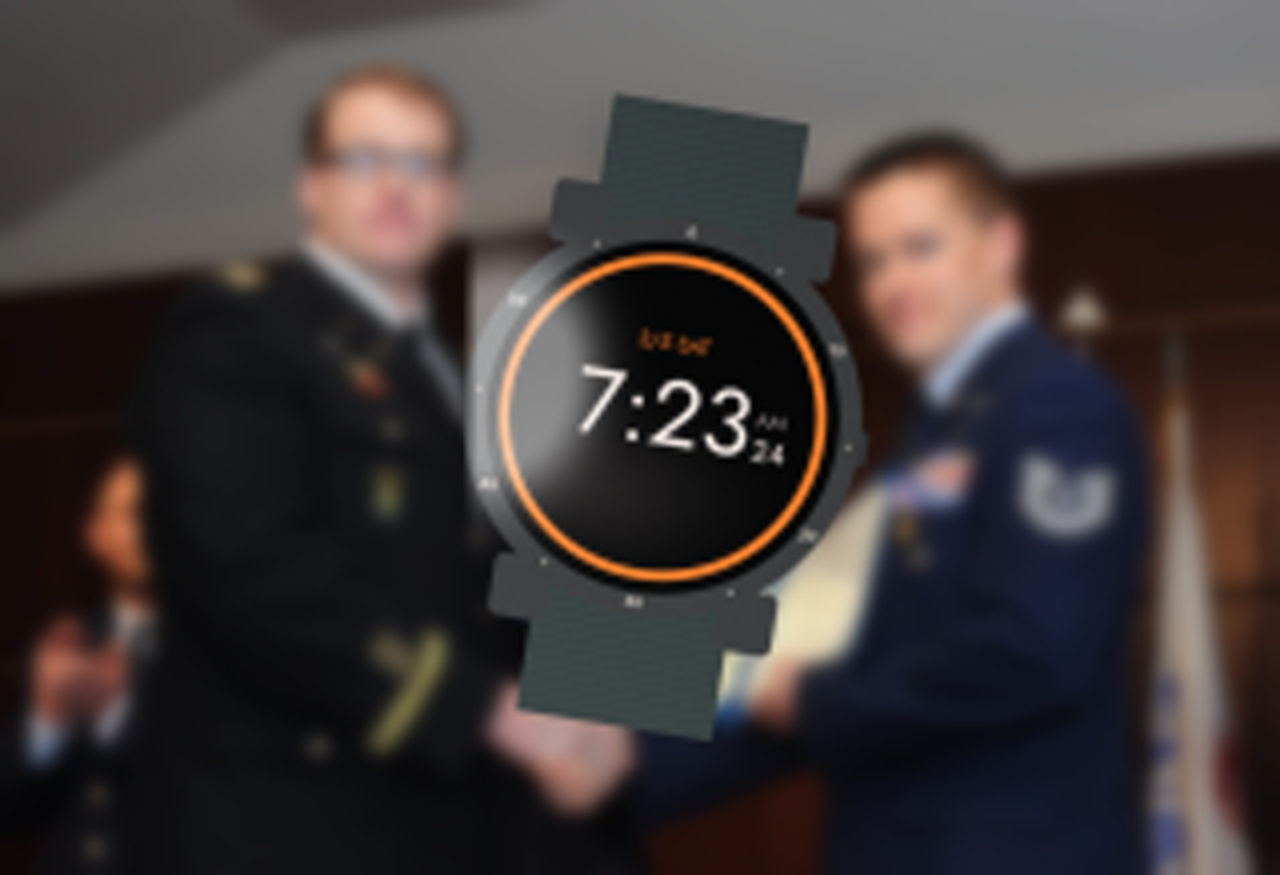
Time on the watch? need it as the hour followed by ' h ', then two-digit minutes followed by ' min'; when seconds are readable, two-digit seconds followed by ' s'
7 h 23 min
